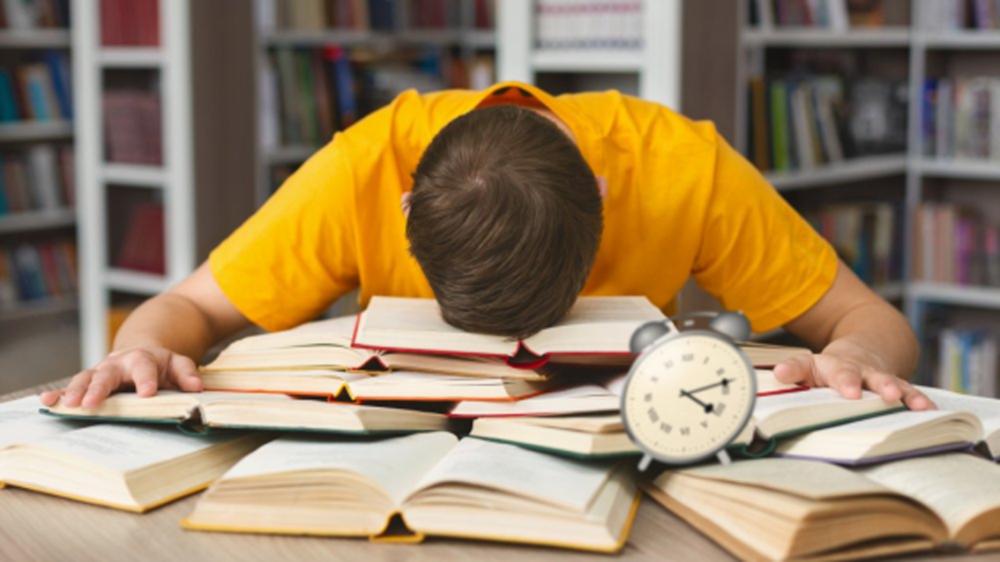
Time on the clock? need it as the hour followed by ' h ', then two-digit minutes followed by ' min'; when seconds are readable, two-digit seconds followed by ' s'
4 h 13 min
